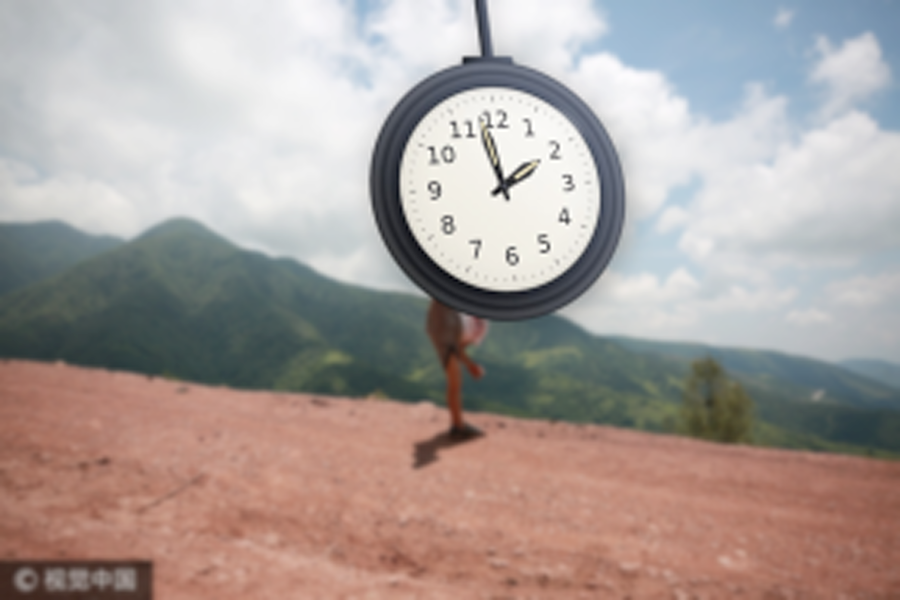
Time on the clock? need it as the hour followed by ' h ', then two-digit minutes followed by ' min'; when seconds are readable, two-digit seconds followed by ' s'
1 h 58 min
